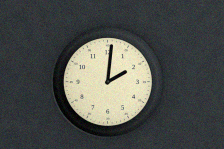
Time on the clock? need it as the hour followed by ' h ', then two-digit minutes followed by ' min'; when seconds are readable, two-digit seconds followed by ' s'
2 h 01 min
